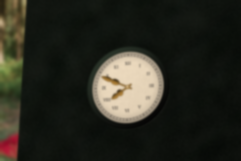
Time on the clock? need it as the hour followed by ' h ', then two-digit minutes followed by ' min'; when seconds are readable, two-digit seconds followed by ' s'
7 h 49 min
